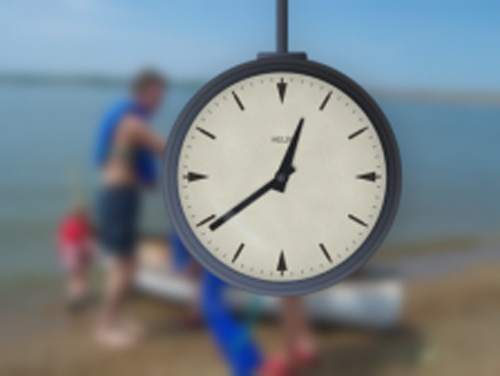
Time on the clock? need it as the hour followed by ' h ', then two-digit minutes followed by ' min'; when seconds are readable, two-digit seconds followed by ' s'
12 h 39 min
